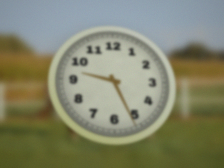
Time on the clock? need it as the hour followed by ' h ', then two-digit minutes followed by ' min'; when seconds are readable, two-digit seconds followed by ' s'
9 h 26 min
